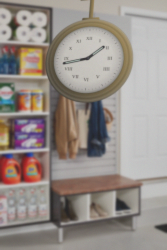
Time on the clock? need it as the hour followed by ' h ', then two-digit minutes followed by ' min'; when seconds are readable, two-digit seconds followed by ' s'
1 h 43 min
